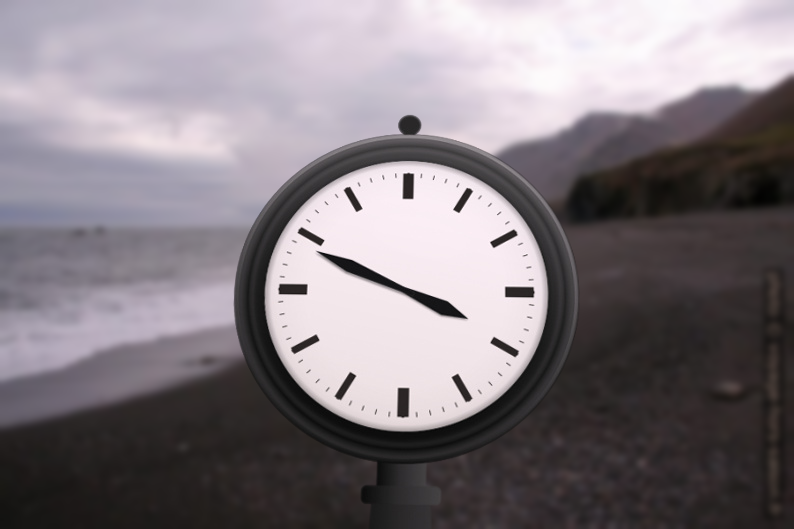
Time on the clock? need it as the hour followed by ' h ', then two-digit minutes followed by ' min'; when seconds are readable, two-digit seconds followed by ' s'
3 h 49 min
